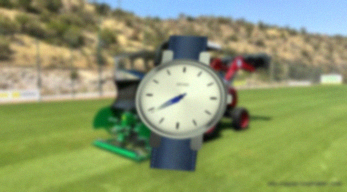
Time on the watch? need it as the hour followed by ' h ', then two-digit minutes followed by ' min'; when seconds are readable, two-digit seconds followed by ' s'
7 h 39 min
